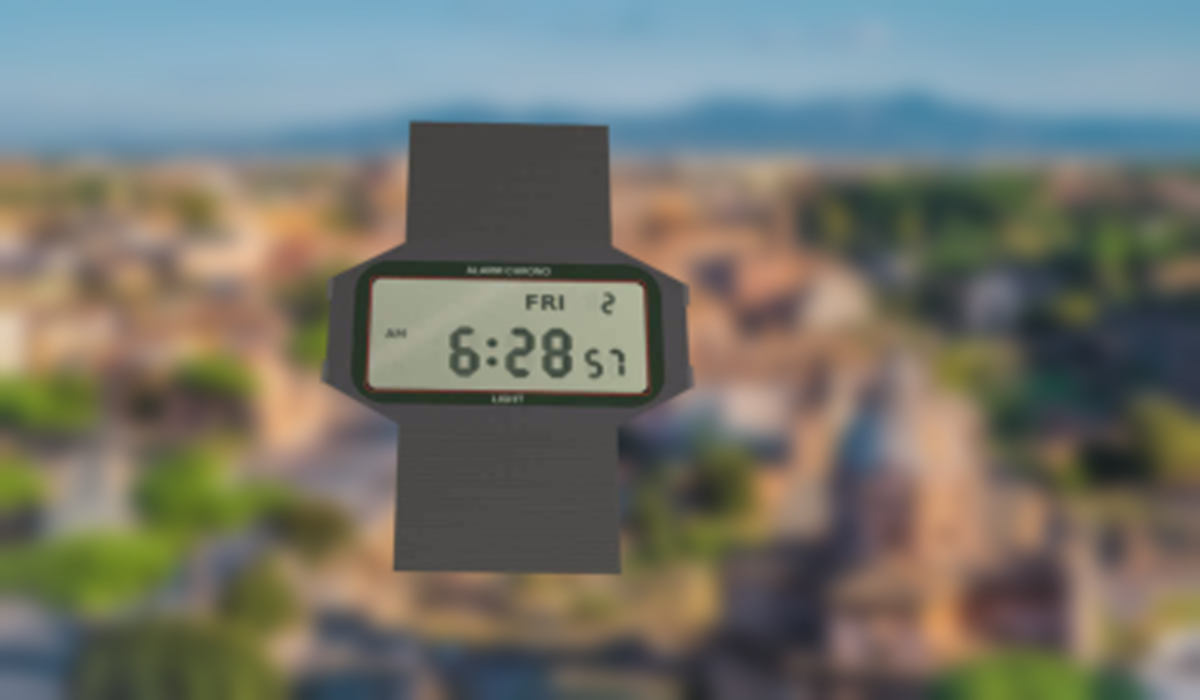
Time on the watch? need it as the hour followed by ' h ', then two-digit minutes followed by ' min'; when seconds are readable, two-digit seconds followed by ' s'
6 h 28 min 57 s
